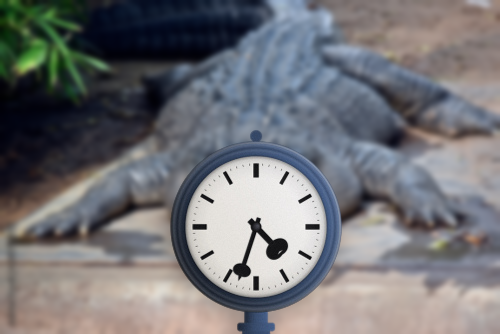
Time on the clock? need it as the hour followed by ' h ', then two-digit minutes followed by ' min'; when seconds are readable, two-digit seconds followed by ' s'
4 h 33 min
